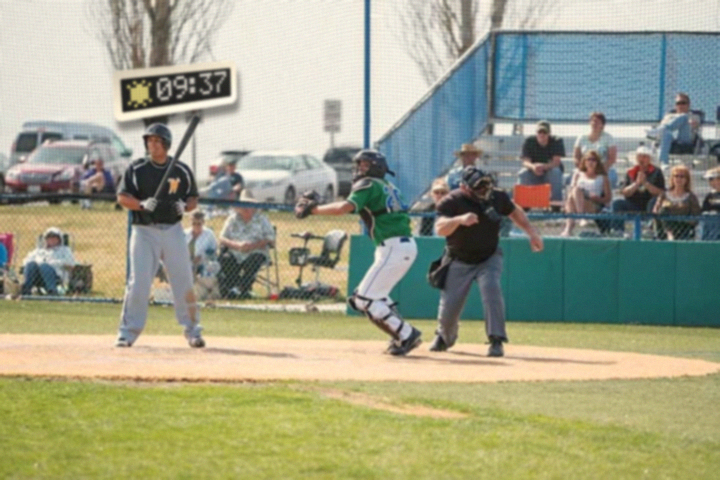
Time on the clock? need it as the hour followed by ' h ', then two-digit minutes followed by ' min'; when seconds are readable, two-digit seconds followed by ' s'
9 h 37 min
